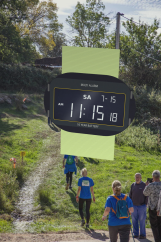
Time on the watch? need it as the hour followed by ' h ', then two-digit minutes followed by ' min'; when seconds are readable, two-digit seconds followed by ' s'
11 h 15 min 18 s
